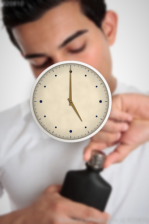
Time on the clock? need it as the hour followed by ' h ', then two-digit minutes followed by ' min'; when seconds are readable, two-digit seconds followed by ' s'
5 h 00 min
